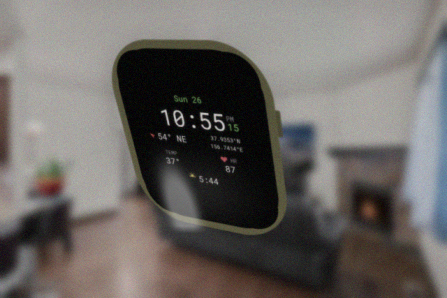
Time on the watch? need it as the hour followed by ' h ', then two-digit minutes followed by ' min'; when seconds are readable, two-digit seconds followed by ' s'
10 h 55 min 15 s
